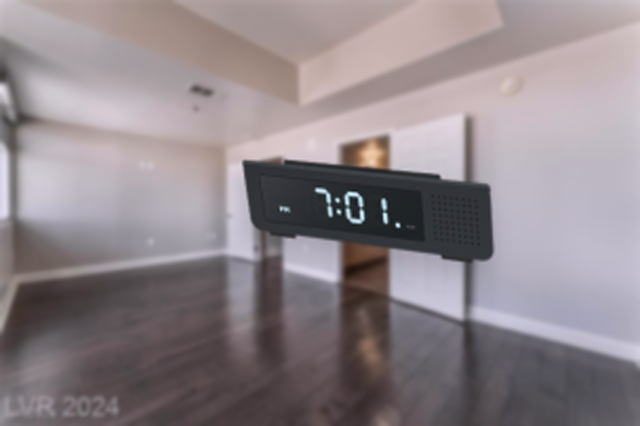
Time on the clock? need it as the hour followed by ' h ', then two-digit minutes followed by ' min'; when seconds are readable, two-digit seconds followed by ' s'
7 h 01 min
